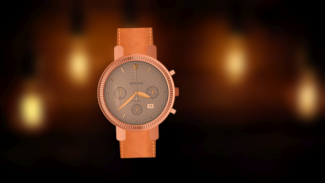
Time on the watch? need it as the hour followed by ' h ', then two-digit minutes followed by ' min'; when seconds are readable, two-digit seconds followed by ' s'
3 h 38 min
